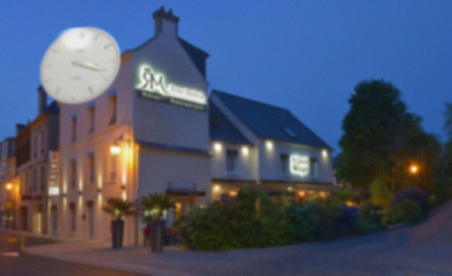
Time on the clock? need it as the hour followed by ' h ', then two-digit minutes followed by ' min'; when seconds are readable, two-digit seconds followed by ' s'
3 h 18 min
